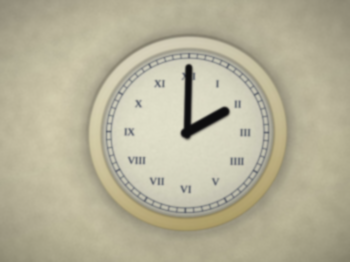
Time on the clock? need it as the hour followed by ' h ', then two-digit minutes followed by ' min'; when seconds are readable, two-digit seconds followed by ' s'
2 h 00 min
